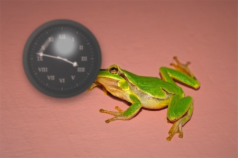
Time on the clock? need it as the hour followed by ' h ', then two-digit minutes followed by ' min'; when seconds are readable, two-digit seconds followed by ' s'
3 h 47 min
